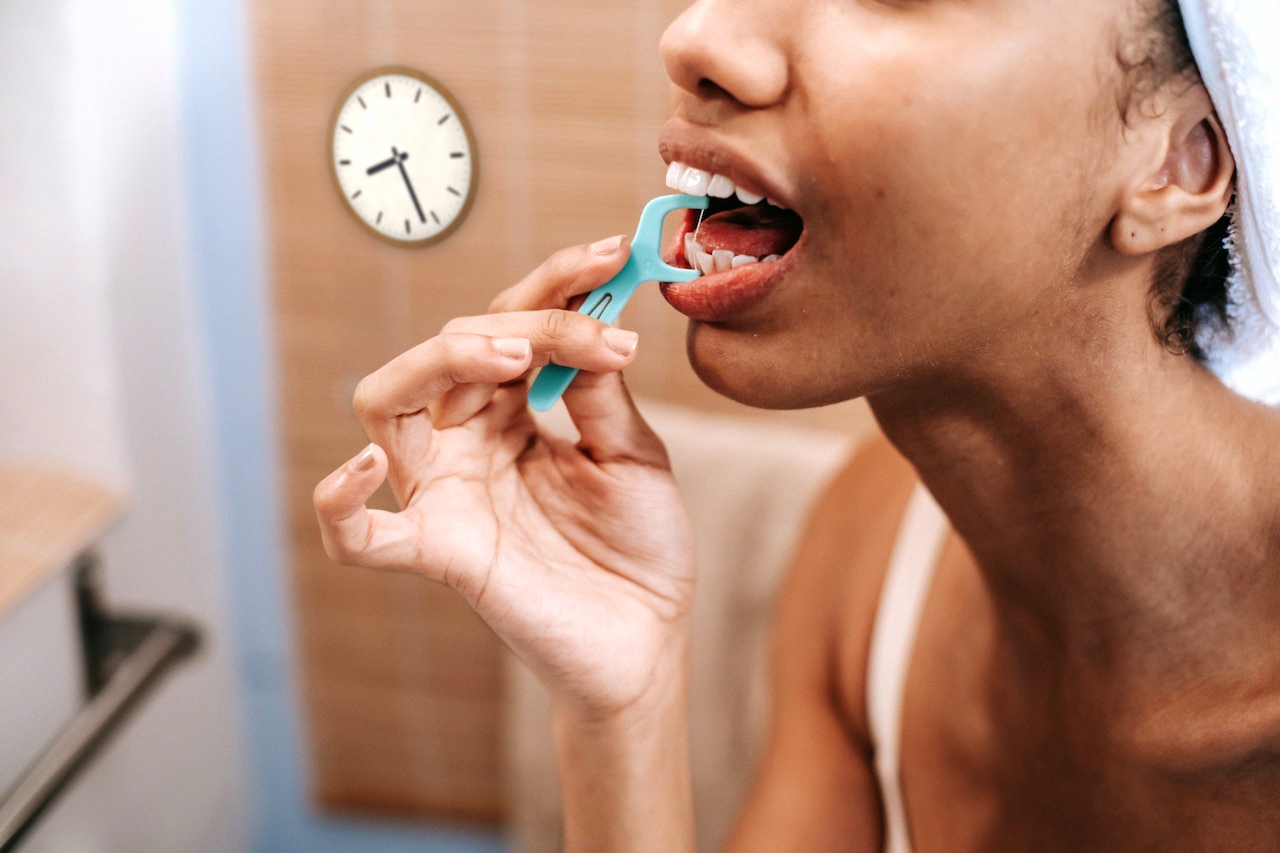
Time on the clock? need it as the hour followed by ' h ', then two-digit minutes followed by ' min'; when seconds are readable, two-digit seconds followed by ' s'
8 h 27 min
